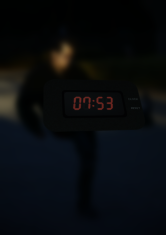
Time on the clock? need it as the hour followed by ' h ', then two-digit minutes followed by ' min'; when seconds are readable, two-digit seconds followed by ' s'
7 h 53 min
